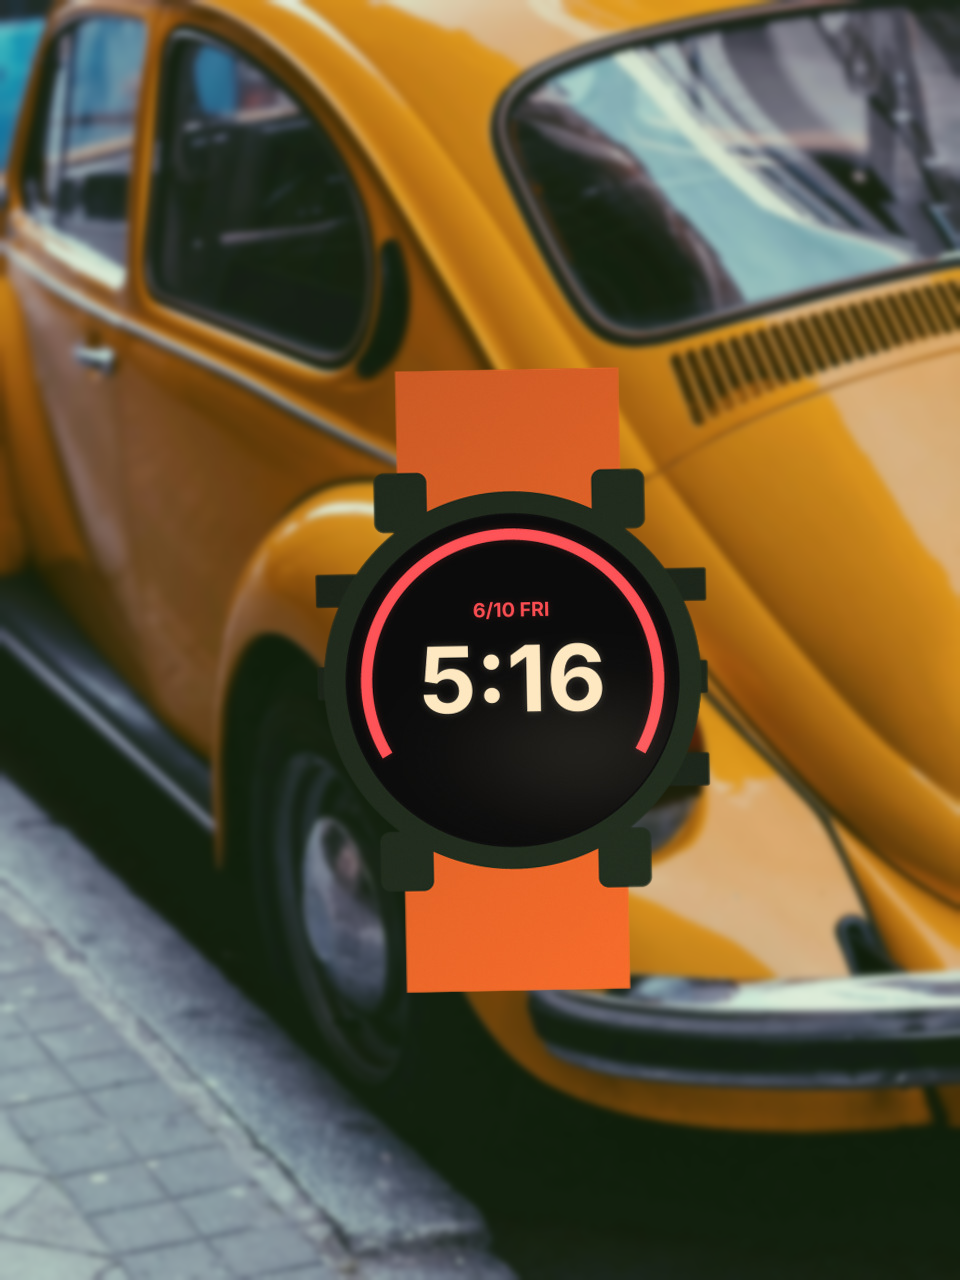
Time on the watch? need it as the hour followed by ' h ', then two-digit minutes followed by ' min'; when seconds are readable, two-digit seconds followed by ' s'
5 h 16 min
